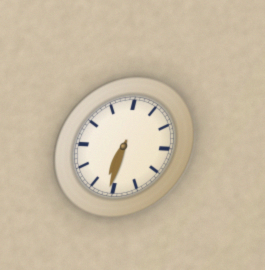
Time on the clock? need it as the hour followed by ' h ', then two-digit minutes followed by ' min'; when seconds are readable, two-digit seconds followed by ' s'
6 h 31 min
